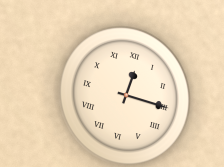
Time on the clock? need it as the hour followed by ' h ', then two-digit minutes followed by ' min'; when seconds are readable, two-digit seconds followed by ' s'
12 h 15 min
